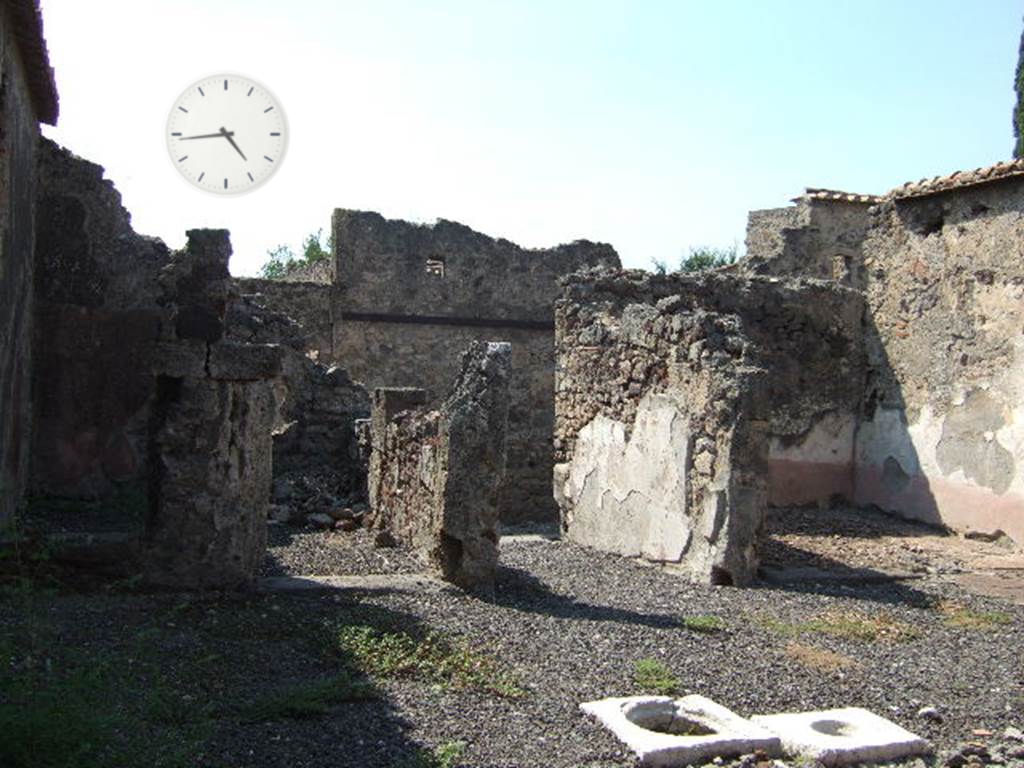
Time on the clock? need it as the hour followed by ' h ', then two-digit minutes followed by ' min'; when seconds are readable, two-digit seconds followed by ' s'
4 h 44 min
